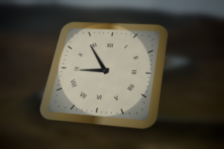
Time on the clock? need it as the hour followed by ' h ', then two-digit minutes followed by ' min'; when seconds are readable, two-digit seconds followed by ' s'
8 h 54 min
